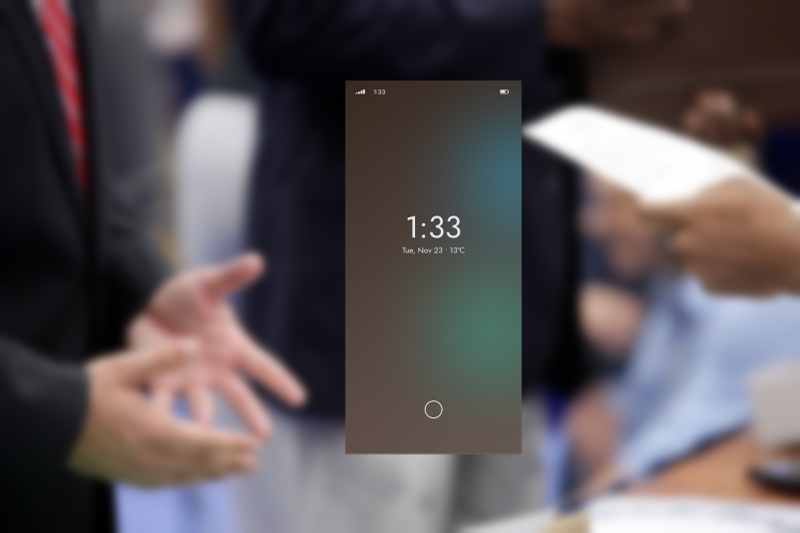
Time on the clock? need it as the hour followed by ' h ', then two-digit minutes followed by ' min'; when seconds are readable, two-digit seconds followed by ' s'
1 h 33 min
